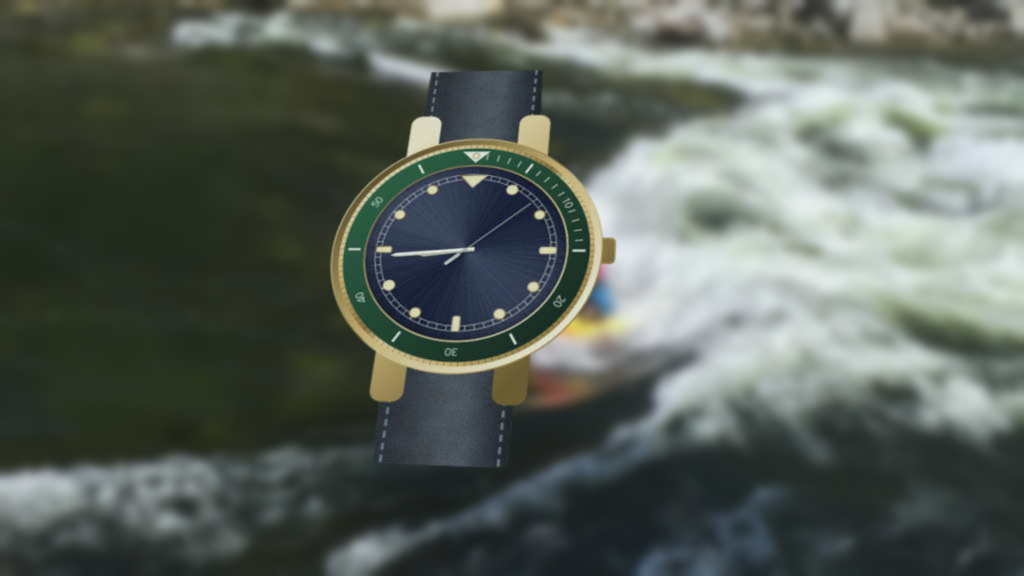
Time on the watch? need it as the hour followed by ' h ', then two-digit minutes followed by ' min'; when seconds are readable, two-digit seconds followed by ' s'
8 h 44 min 08 s
